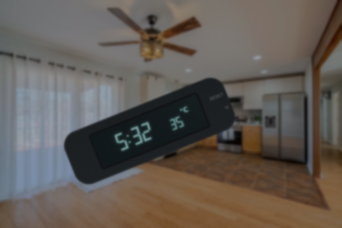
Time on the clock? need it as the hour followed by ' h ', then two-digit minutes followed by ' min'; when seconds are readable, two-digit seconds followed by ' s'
5 h 32 min
